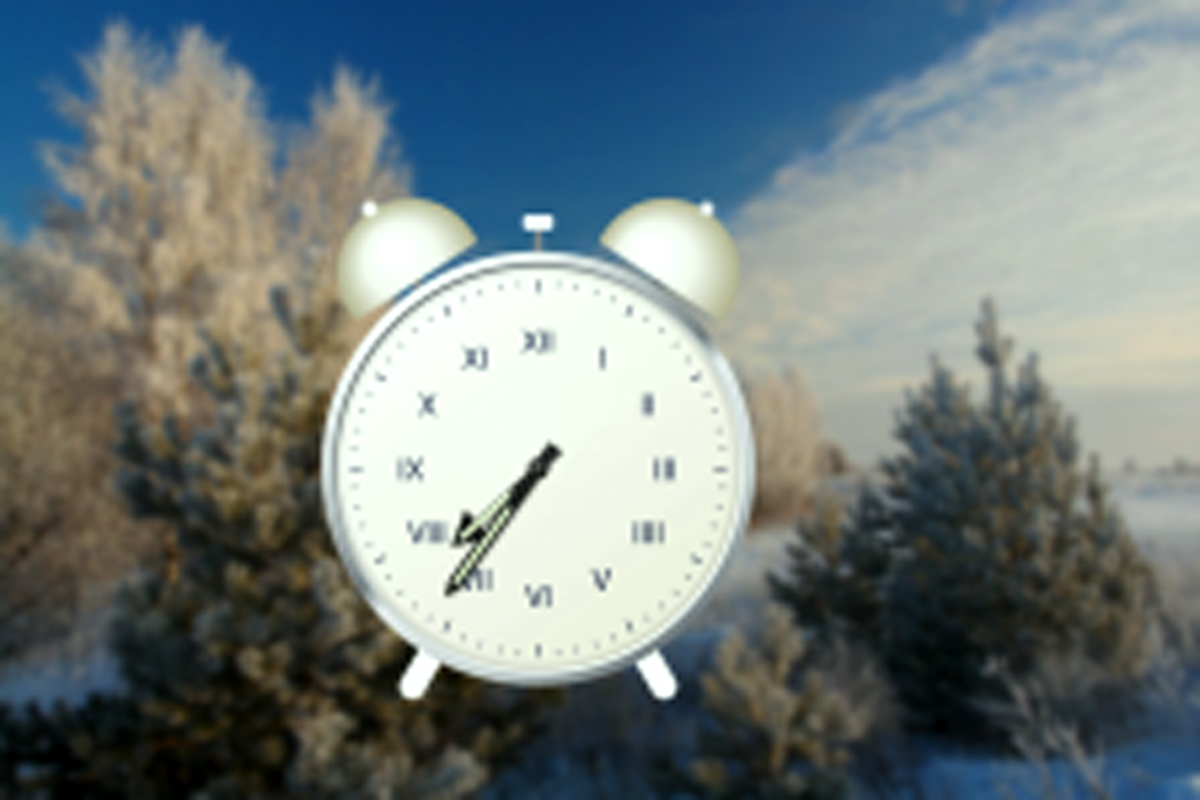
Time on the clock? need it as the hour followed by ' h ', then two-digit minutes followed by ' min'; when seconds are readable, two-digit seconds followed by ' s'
7 h 36 min
